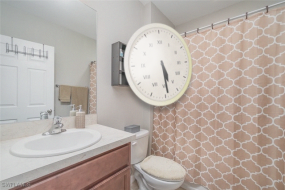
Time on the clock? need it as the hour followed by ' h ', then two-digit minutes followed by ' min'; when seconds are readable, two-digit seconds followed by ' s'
5 h 29 min
